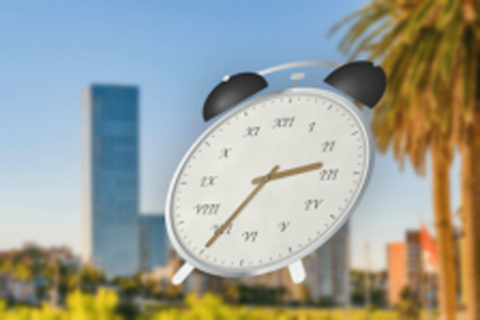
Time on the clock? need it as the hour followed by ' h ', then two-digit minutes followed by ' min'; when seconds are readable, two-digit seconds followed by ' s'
2 h 35 min
